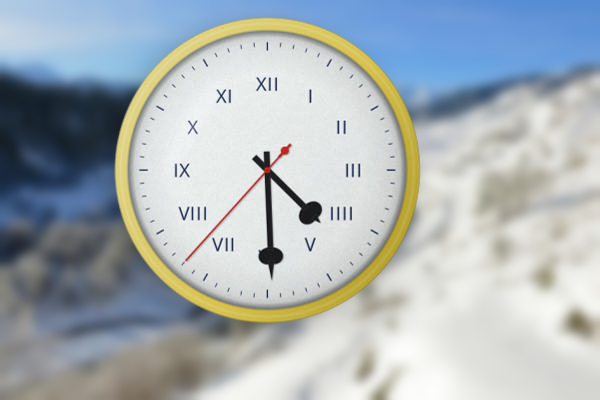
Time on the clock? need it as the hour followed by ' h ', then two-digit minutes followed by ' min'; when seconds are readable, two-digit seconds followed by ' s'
4 h 29 min 37 s
